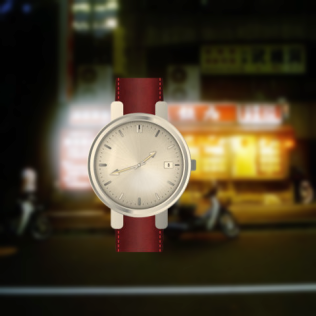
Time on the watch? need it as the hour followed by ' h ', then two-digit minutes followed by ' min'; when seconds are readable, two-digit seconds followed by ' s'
1 h 42 min
